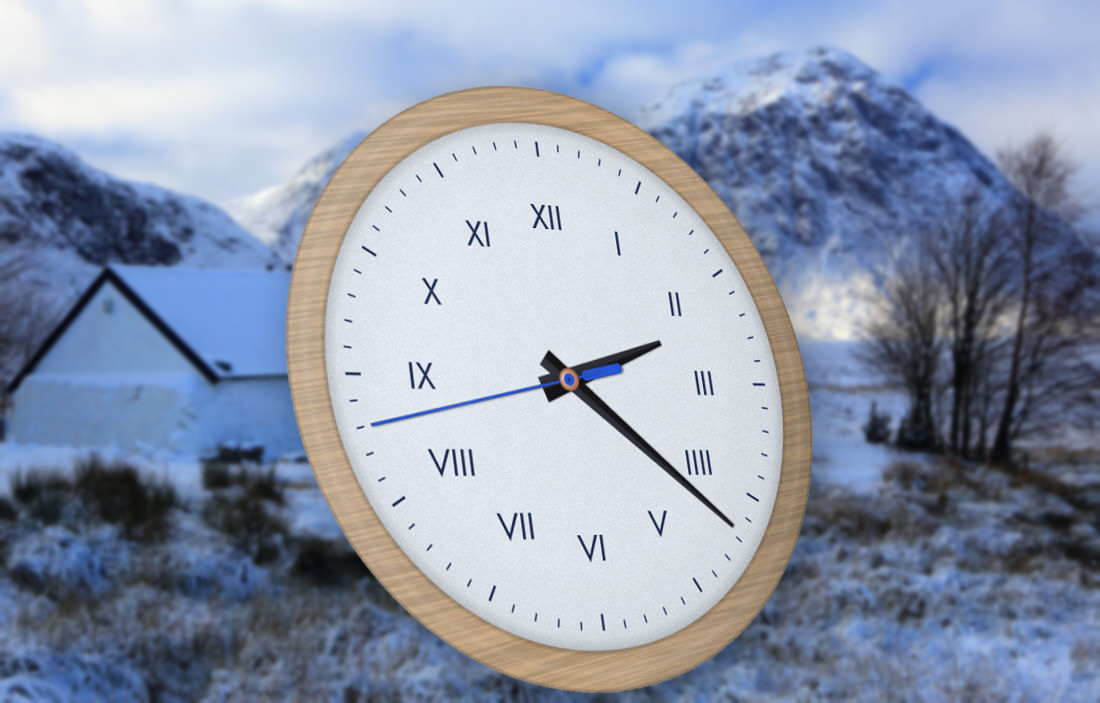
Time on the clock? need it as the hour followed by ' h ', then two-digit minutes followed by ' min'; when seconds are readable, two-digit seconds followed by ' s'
2 h 21 min 43 s
